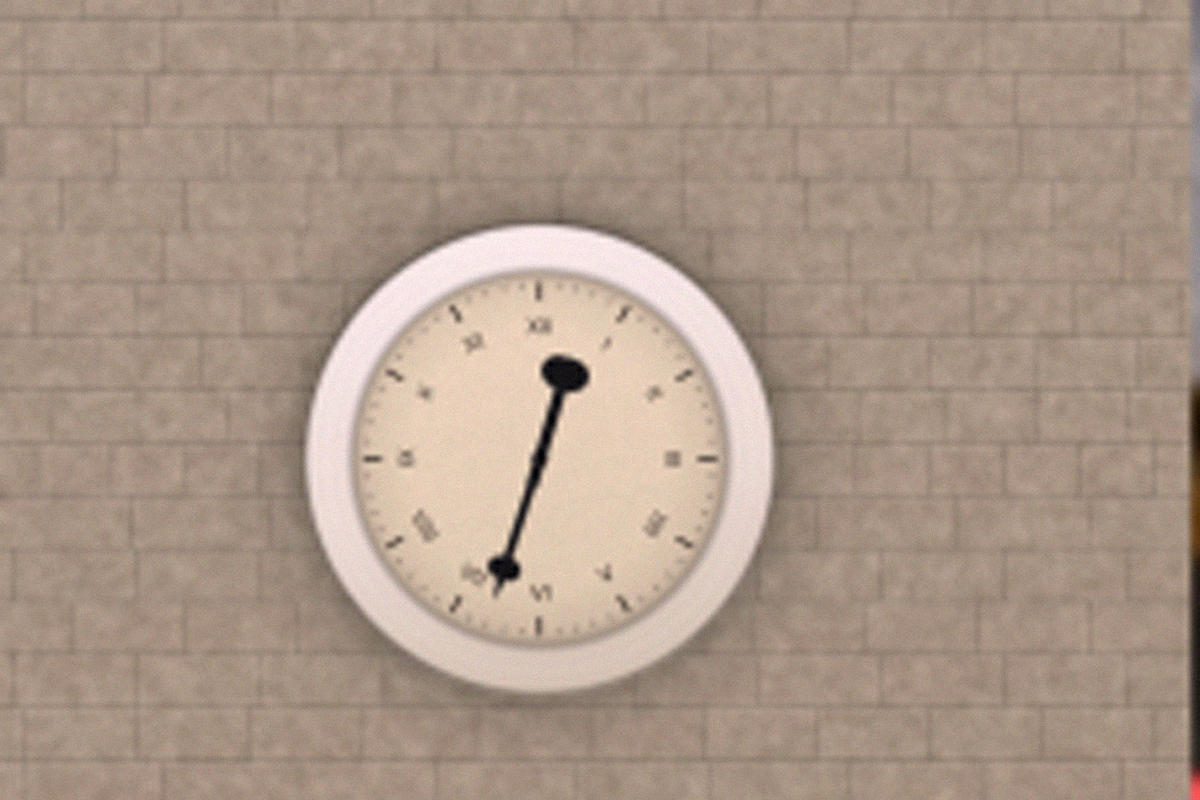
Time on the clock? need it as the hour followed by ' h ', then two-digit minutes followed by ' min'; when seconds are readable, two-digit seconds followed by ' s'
12 h 33 min
